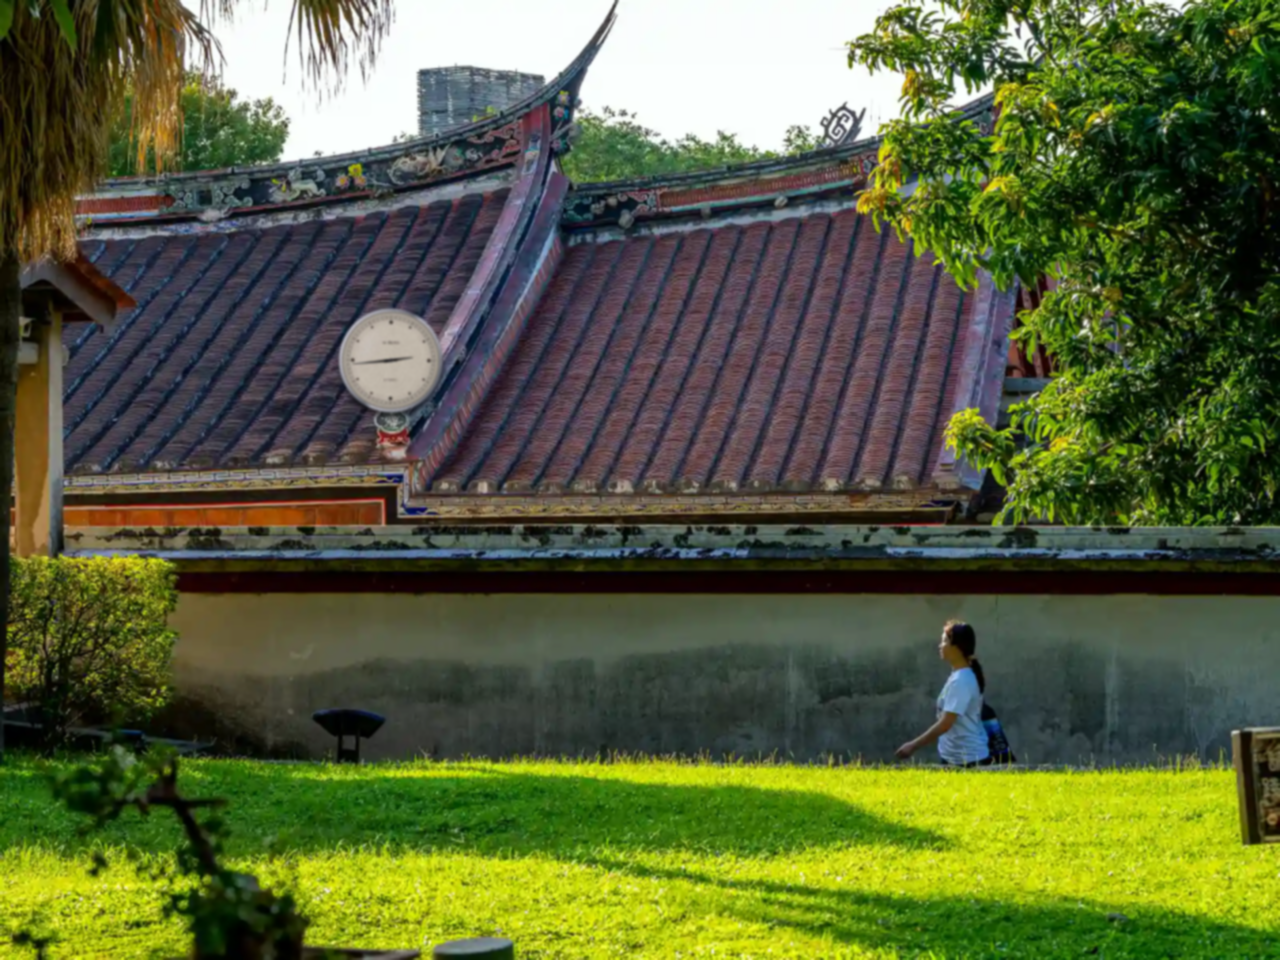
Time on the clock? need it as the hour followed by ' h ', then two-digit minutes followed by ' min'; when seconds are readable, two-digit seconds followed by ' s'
2 h 44 min
